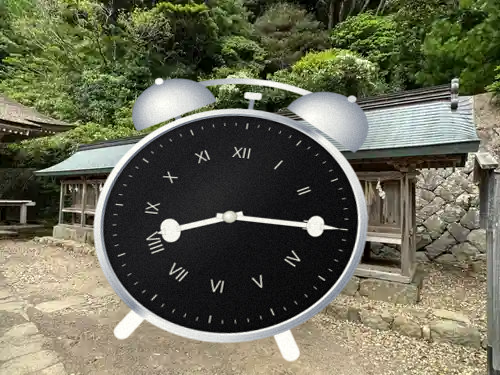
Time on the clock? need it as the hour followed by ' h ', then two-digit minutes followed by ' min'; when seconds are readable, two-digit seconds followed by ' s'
8 h 15 min
